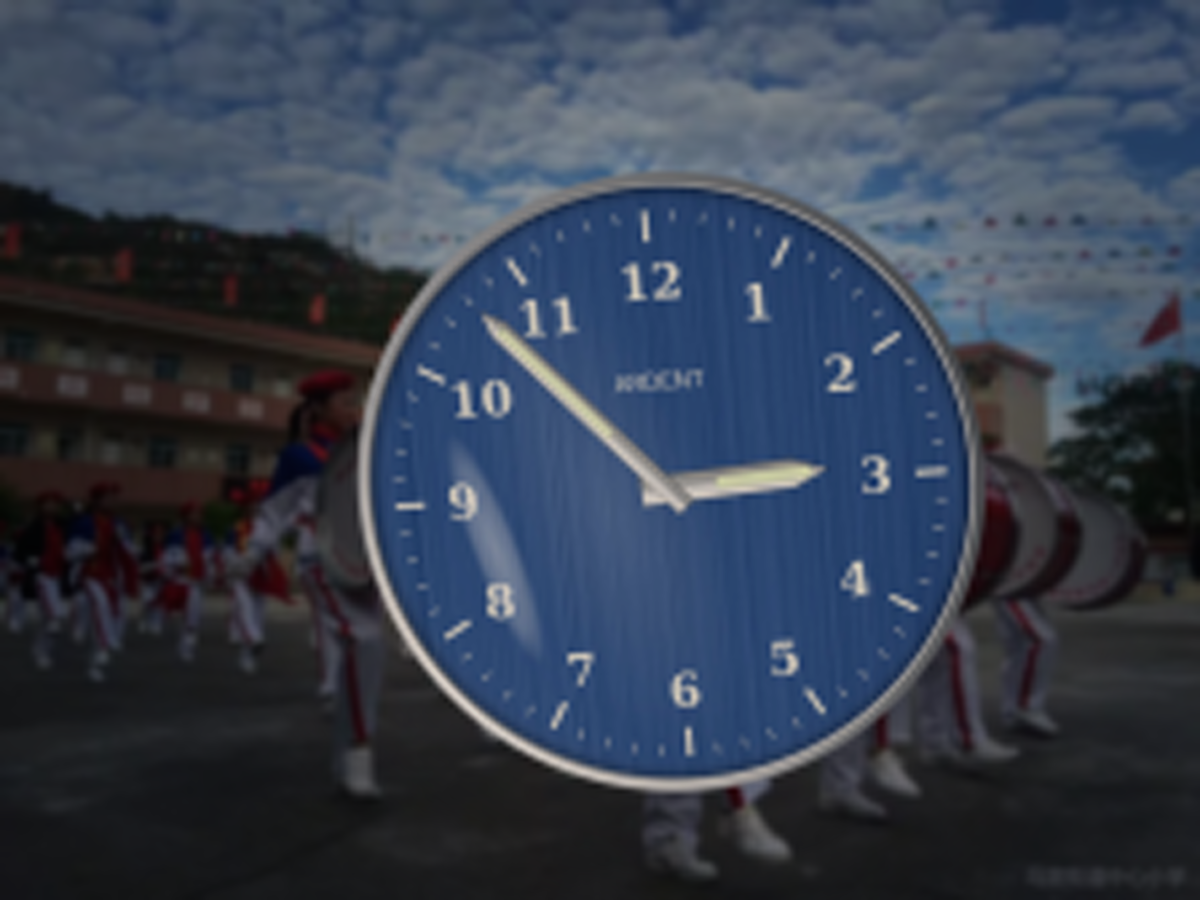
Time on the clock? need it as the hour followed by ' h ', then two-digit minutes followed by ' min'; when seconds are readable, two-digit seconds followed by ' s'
2 h 53 min
